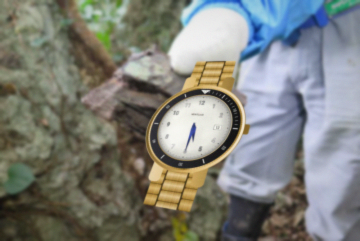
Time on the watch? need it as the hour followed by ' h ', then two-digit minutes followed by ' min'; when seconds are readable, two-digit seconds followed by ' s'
5 h 30 min
